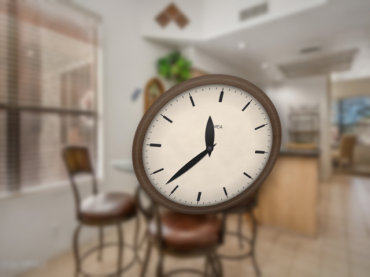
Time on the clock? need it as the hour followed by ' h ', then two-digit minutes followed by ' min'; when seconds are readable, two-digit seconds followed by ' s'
11 h 37 min
